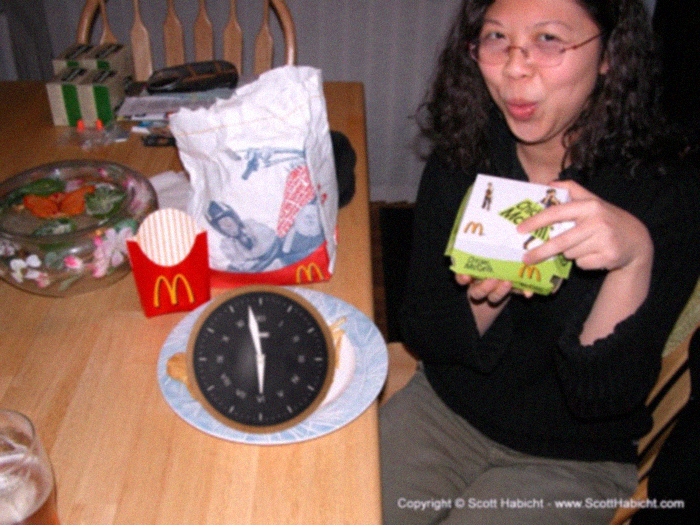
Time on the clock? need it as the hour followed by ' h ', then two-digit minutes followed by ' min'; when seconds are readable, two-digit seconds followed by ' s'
5 h 58 min
